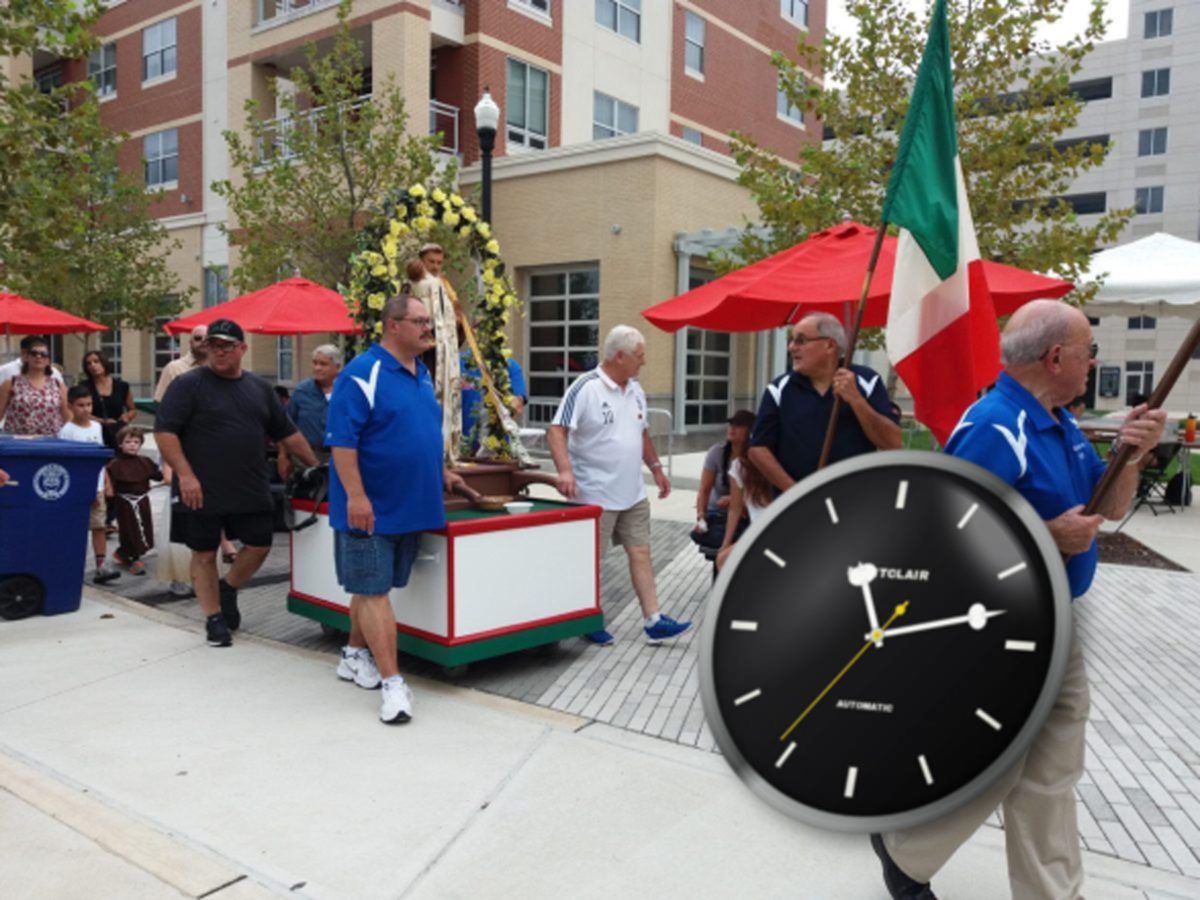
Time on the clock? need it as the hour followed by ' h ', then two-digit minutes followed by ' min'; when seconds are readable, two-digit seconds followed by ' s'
11 h 12 min 36 s
